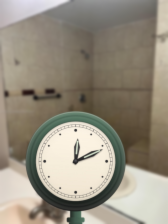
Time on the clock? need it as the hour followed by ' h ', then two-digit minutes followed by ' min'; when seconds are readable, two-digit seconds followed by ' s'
12 h 11 min
